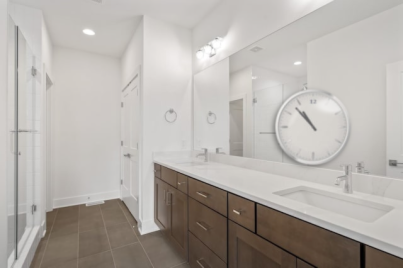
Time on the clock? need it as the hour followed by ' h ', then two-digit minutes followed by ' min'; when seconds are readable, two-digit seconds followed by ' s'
10 h 53 min
